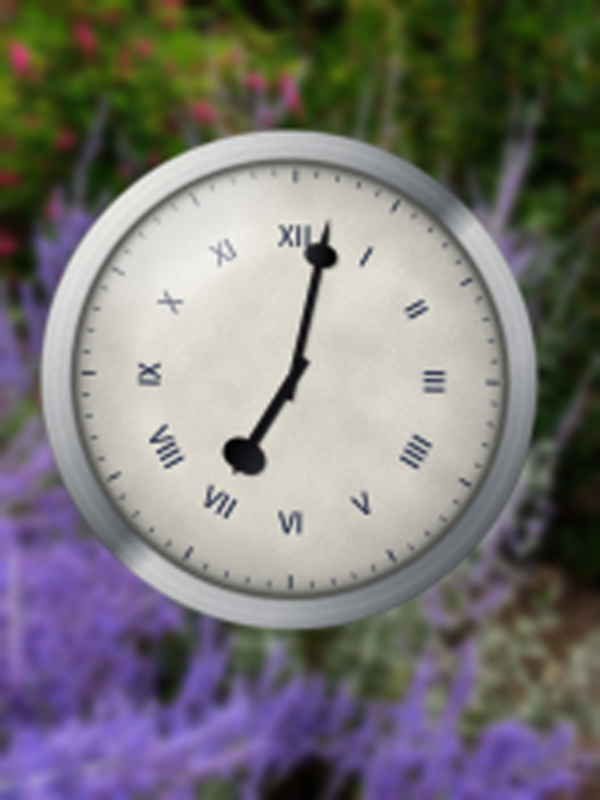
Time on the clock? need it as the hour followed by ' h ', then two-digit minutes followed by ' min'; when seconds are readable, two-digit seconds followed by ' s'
7 h 02 min
